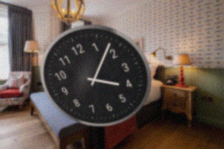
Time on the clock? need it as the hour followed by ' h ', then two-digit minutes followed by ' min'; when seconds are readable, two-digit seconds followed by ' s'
4 h 08 min
